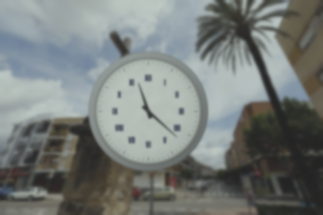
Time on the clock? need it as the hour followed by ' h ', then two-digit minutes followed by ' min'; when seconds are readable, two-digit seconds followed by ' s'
11 h 22 min
